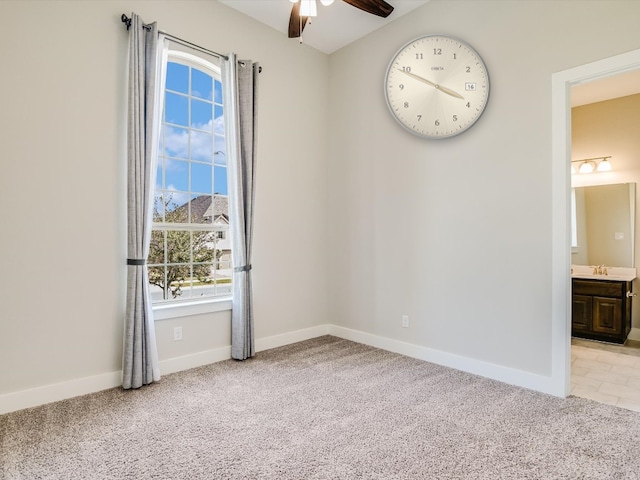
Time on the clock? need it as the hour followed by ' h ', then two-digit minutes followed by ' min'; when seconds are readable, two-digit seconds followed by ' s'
3 h 49 min
